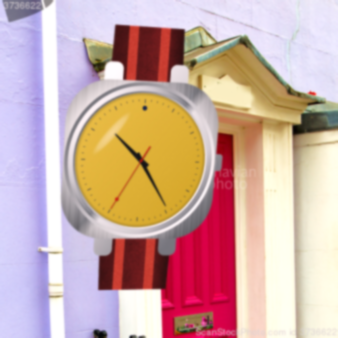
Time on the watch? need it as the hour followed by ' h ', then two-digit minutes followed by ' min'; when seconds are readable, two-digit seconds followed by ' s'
10 h 24 min 35 s
